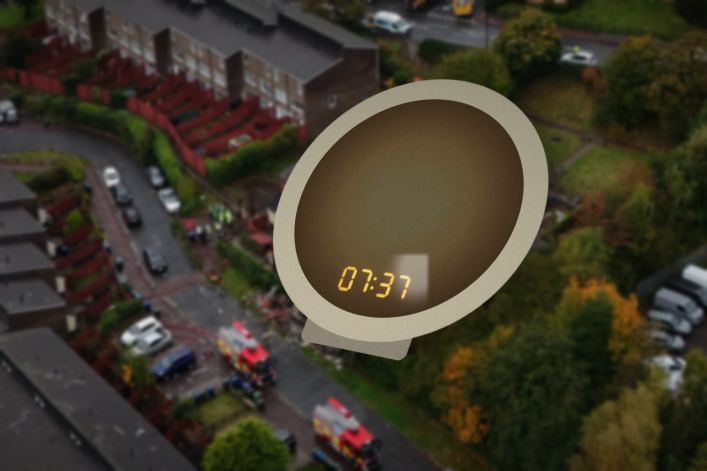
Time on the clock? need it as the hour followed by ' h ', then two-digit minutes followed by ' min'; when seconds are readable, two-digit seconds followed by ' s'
7 h 37 min
